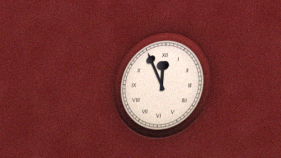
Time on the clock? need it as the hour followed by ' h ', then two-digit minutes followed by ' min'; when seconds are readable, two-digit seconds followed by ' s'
11 h 55 min
